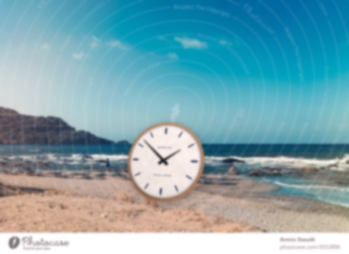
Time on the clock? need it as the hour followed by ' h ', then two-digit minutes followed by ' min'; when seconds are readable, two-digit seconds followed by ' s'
1 h 52 min
